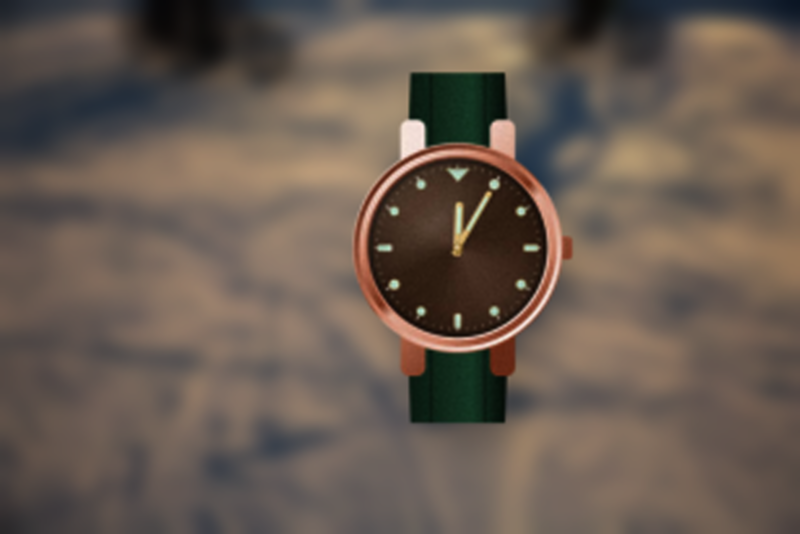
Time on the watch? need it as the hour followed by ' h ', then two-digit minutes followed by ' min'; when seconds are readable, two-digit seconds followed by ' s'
12 h 05 min
